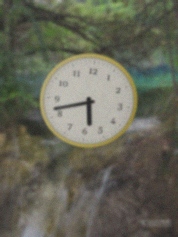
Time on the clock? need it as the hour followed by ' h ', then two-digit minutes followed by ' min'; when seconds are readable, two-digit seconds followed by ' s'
5 h 42 min
